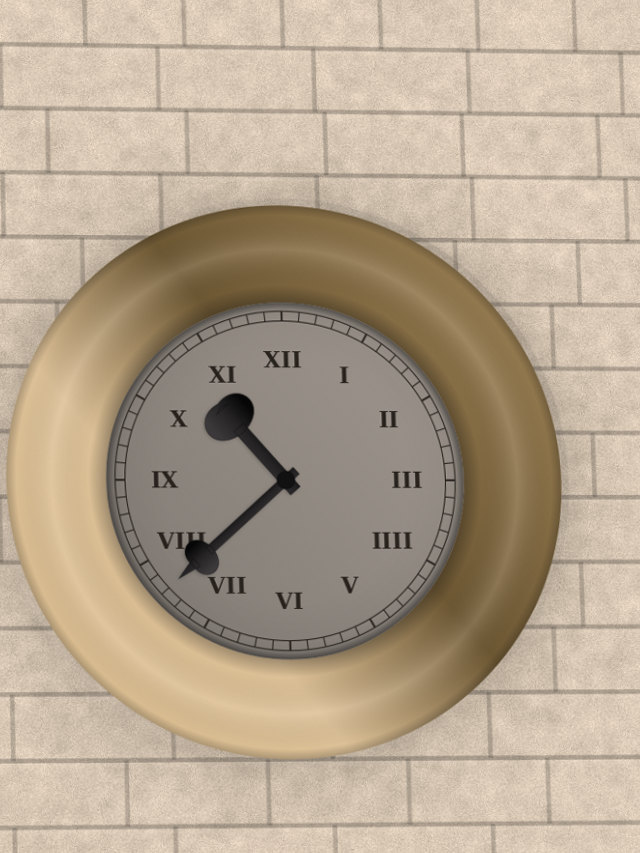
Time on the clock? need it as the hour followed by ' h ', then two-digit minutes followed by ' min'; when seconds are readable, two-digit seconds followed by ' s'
10 h 38 min
